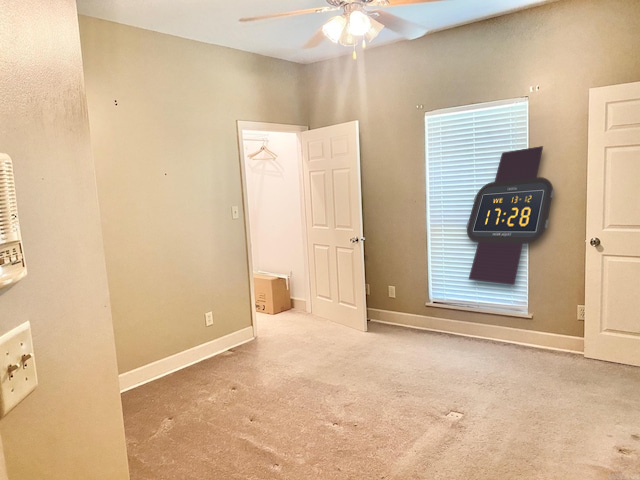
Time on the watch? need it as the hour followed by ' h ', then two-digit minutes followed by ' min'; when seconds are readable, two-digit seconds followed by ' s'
17 h 28 min
